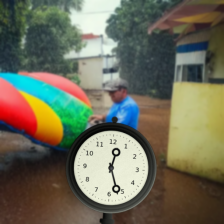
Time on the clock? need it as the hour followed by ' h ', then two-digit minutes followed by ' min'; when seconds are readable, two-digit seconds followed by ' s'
12 h 27 min
